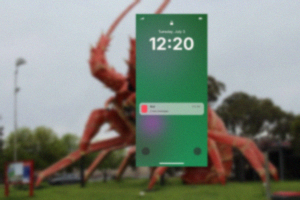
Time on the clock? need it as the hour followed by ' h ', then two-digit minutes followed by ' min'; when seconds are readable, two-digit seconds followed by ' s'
12 h 20 min
